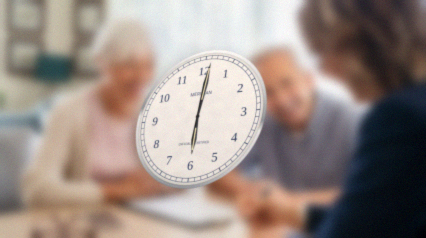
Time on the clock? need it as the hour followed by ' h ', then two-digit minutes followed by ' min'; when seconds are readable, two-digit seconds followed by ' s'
6 h 01 min
